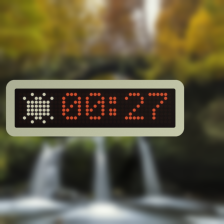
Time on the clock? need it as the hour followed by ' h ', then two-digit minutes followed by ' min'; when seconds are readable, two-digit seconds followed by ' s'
0 h 27 min
